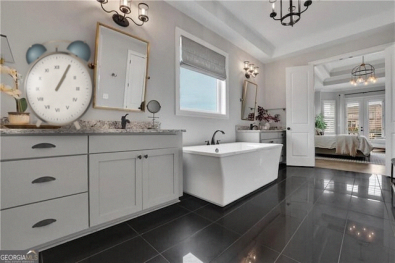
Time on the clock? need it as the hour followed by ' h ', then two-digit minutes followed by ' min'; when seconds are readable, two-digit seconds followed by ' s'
1 h 05 min
